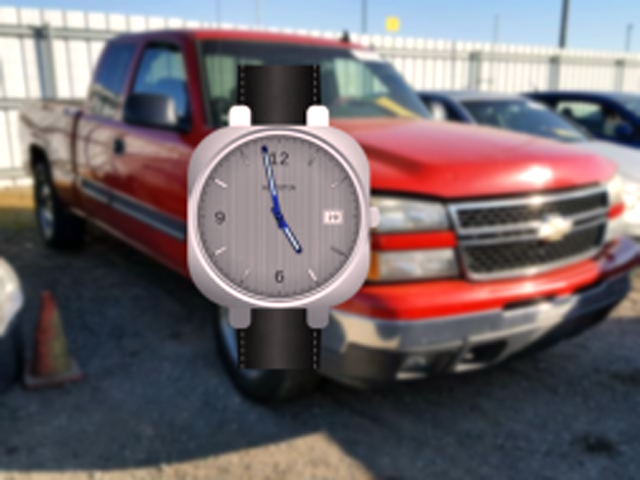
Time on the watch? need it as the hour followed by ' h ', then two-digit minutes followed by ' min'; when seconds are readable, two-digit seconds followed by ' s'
4 h 58 min
